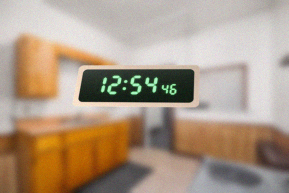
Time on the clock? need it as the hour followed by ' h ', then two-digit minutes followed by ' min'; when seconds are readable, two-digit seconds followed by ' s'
12 h 54 min 46 s
